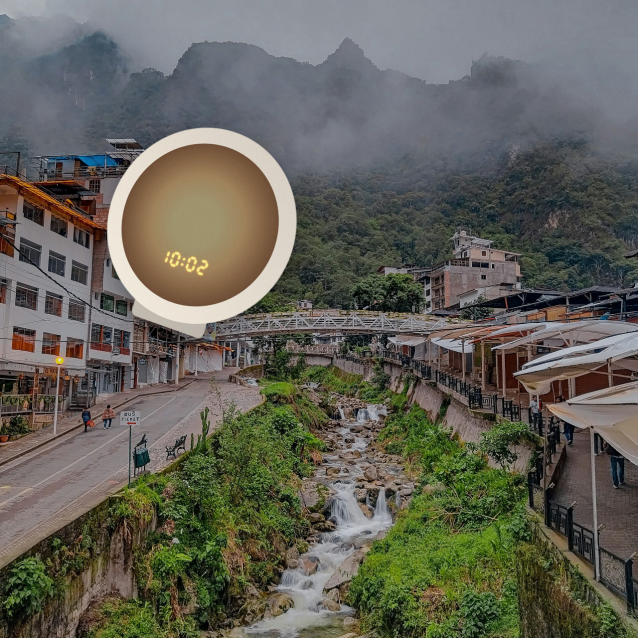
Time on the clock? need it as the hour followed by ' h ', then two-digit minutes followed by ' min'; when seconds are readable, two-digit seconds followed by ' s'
10 h 02 min
